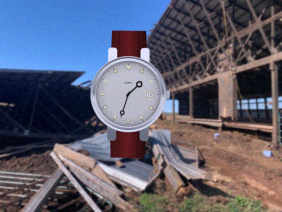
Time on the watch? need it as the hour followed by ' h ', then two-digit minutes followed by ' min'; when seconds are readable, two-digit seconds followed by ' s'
1 h 33 min
